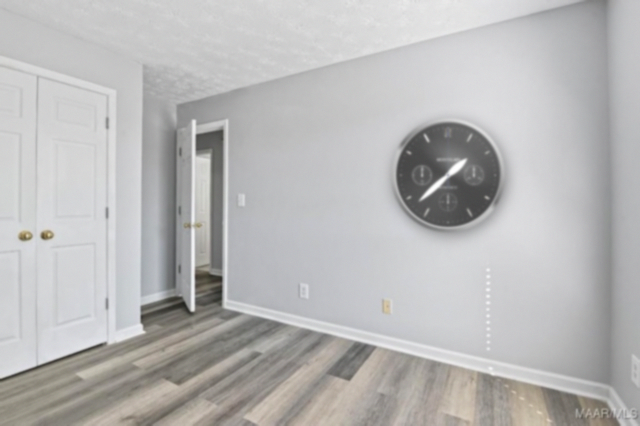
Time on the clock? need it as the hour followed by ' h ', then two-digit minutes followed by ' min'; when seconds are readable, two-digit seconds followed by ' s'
1 h 38 min
